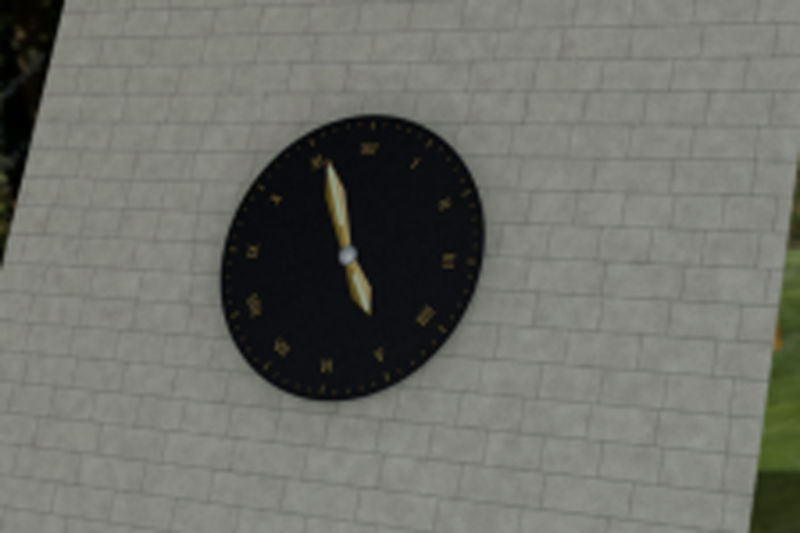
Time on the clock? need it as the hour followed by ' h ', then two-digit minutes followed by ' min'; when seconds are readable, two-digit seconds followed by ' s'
4 h 56 min
